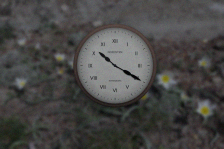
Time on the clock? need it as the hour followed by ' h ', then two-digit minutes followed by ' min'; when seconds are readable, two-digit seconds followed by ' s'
10 h 20 min
